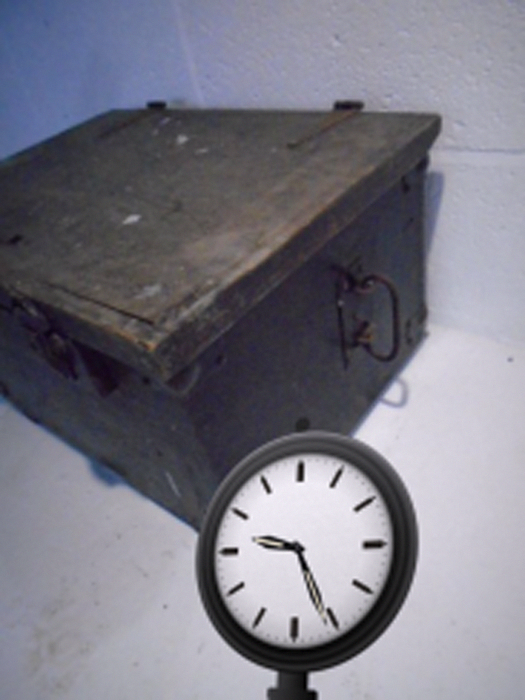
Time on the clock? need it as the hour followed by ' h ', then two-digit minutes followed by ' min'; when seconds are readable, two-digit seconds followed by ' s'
9 h 26 min
